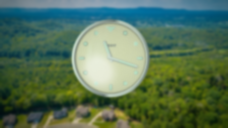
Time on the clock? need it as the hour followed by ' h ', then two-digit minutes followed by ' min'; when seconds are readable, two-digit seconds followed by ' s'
11 h 18 min
